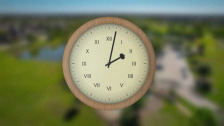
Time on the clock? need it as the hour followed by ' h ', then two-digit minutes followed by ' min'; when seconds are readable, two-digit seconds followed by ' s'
2 h 02 min
